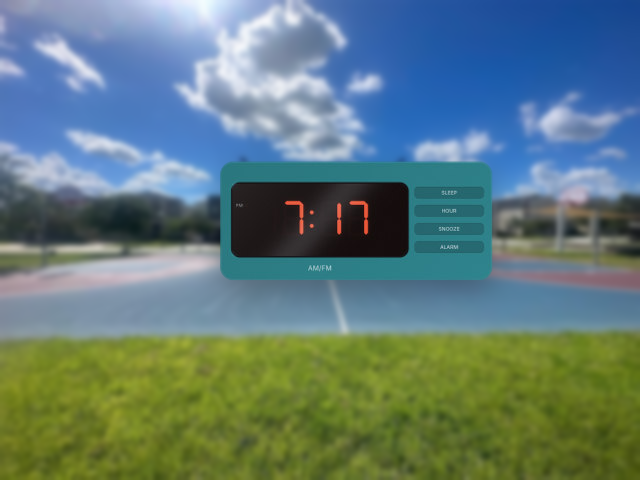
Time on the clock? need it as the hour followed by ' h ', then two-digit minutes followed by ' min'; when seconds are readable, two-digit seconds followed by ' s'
7 h 17 min
